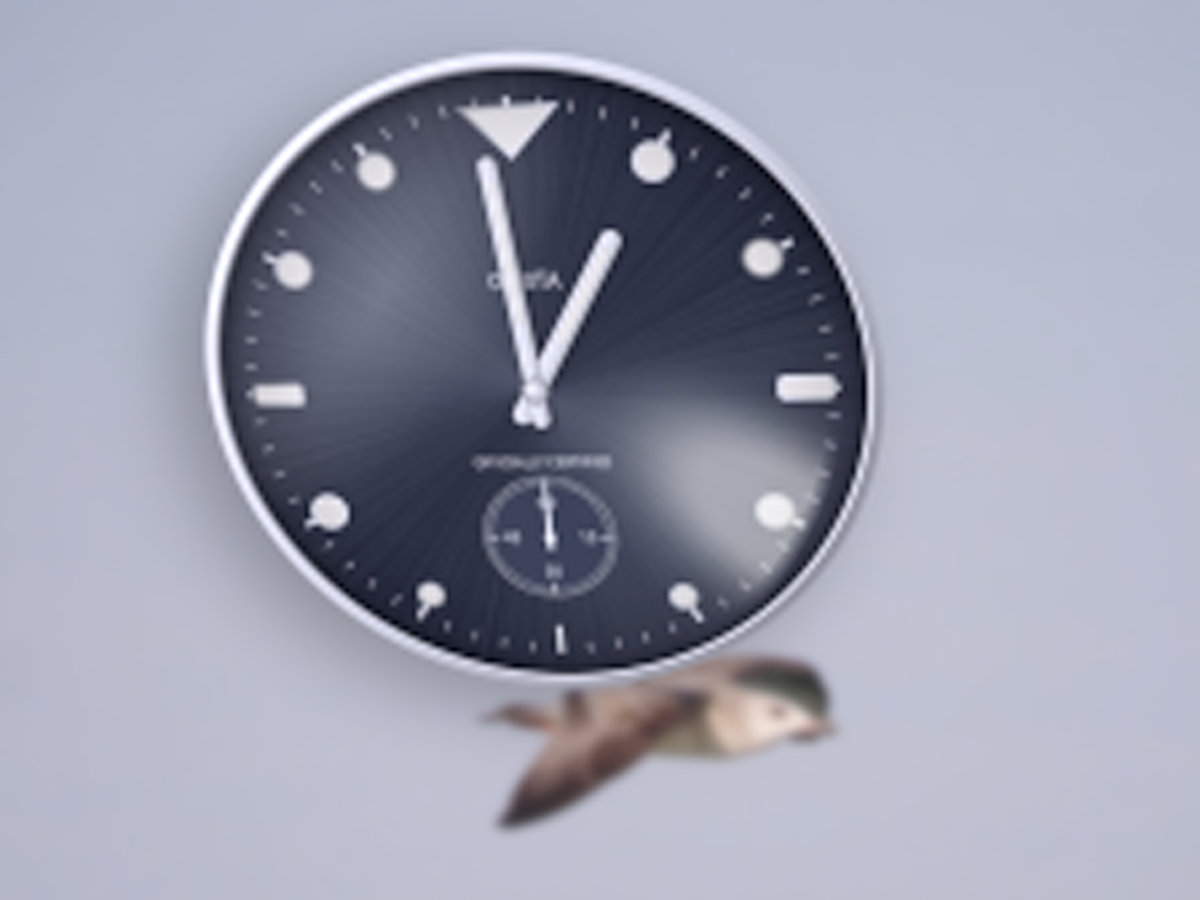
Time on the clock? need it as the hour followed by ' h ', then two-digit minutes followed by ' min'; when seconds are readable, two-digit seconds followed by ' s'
12 h 59 min
